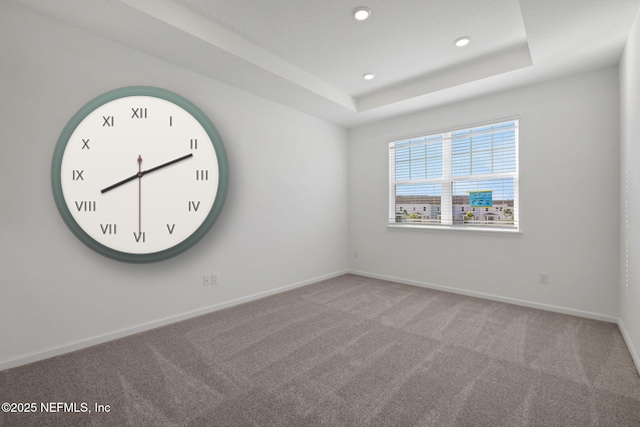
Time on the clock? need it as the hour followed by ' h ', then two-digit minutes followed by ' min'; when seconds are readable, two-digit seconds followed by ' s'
8 h 11 min 30 s
